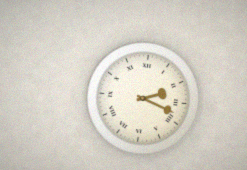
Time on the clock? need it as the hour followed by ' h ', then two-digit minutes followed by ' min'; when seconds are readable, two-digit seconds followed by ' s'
2 h 18 min
